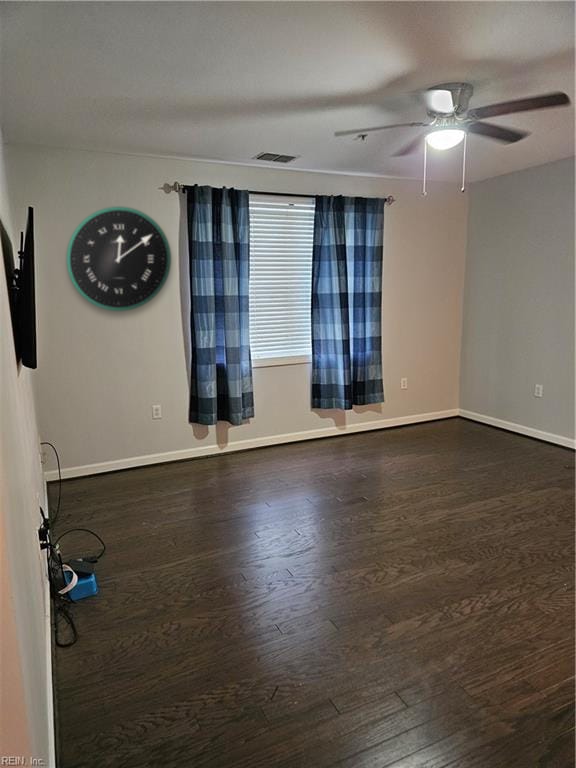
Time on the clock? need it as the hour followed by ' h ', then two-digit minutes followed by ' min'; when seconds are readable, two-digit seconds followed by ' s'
12 h 09 min
